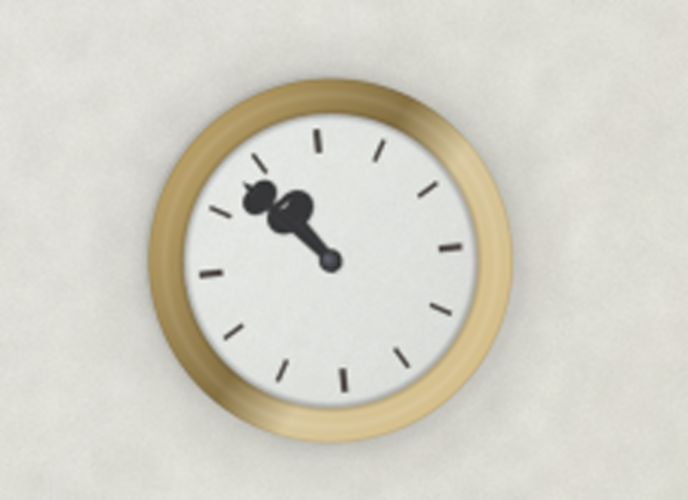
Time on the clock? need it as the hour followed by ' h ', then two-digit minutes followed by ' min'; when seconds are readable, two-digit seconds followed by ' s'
10 h 53 min
